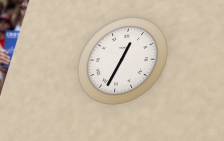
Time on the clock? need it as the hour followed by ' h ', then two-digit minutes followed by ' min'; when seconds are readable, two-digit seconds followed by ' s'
12 h 33 min
